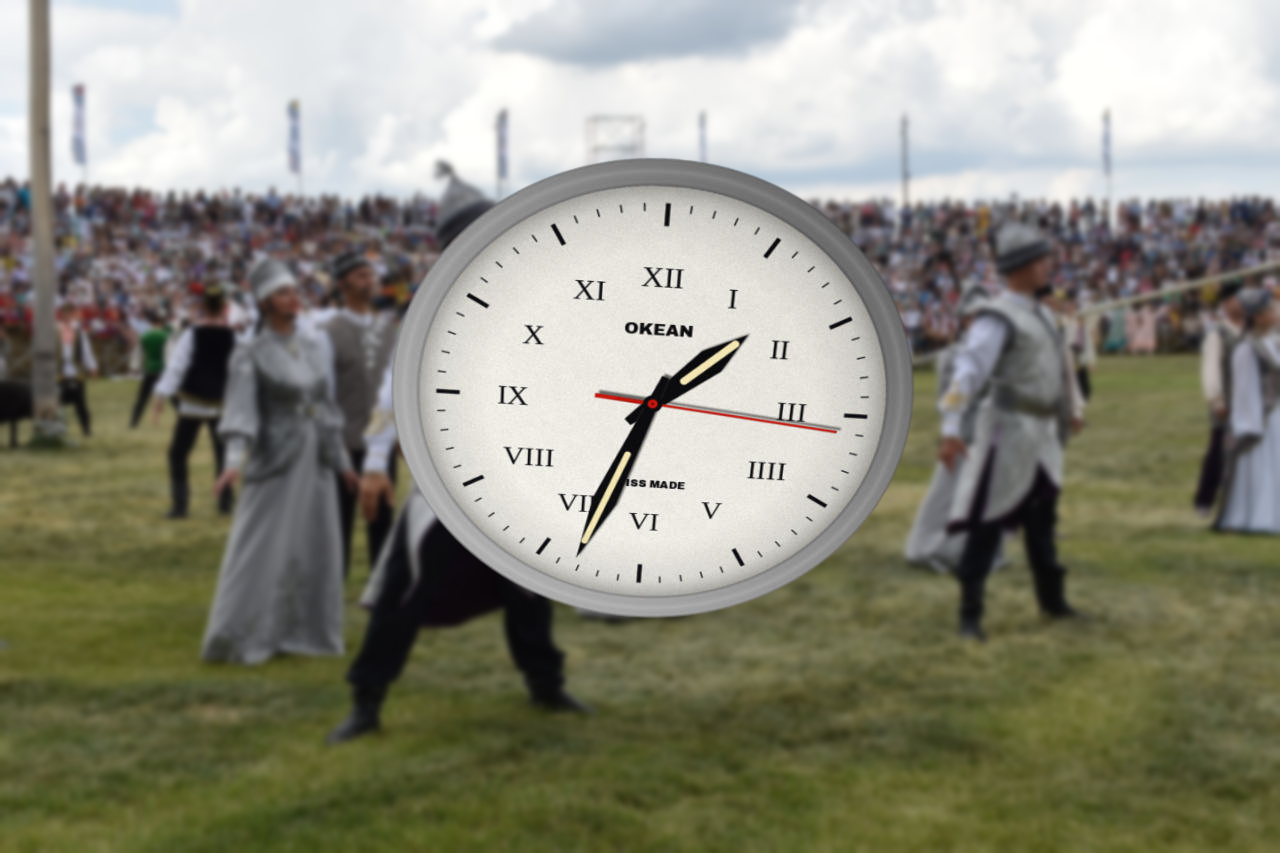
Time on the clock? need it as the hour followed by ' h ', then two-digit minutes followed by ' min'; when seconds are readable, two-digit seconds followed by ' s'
1 h 33 min 16 s
